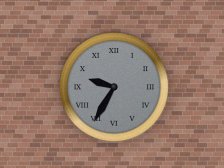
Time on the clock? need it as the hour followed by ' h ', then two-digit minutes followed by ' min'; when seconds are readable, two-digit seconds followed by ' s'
9 h 35 min
